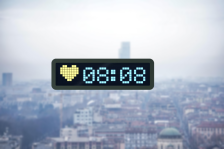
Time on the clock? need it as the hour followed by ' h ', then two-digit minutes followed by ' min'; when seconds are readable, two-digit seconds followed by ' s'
8 h 08 min
